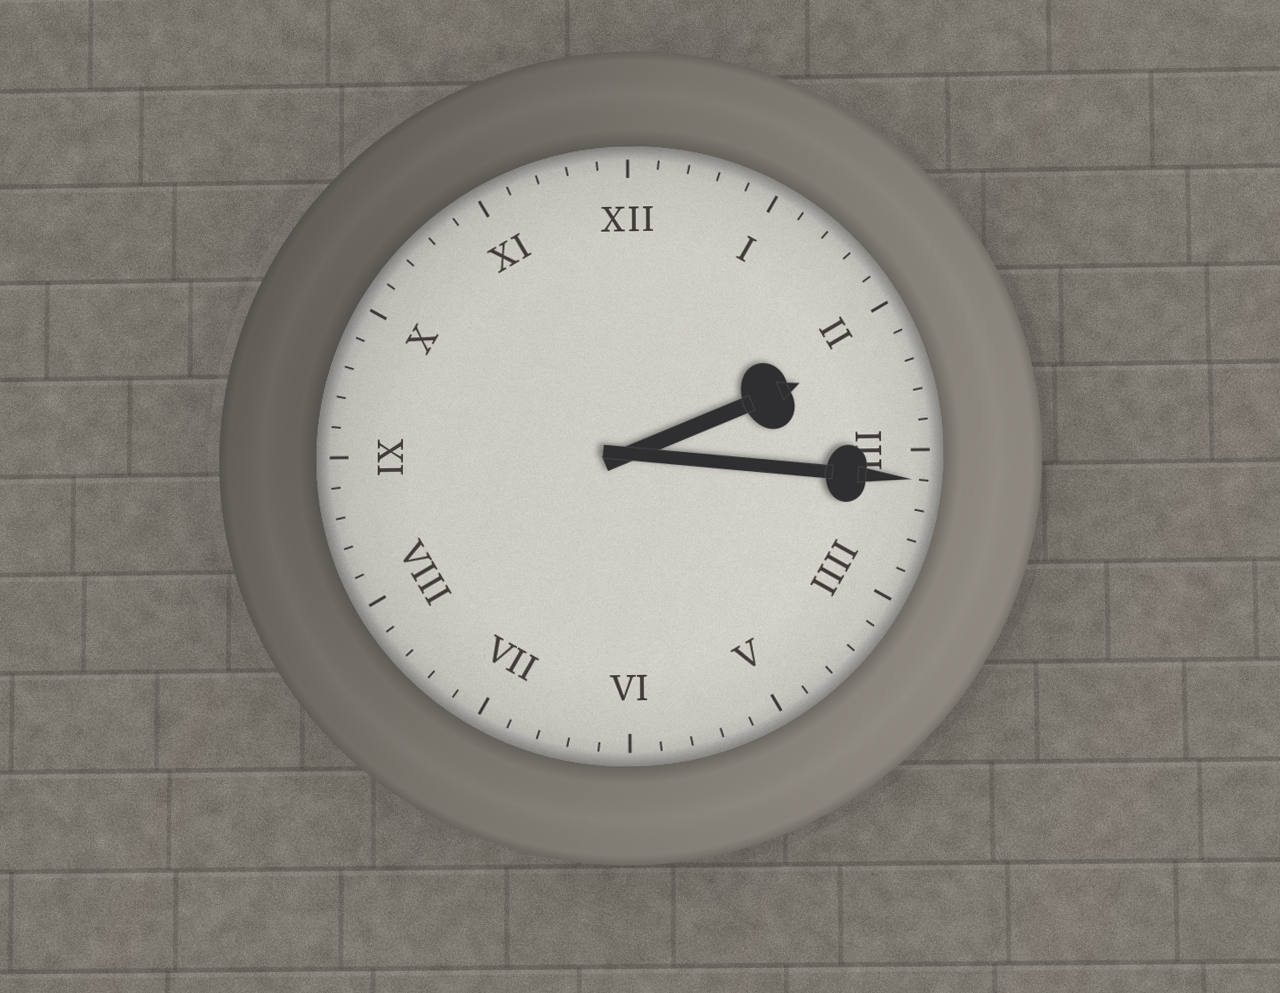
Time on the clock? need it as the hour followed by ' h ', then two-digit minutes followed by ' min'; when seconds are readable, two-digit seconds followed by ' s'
2 h 16 min
